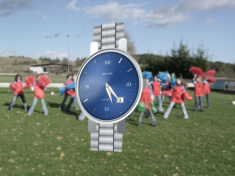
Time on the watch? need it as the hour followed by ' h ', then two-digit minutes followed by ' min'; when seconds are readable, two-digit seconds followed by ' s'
5 h 23 min
